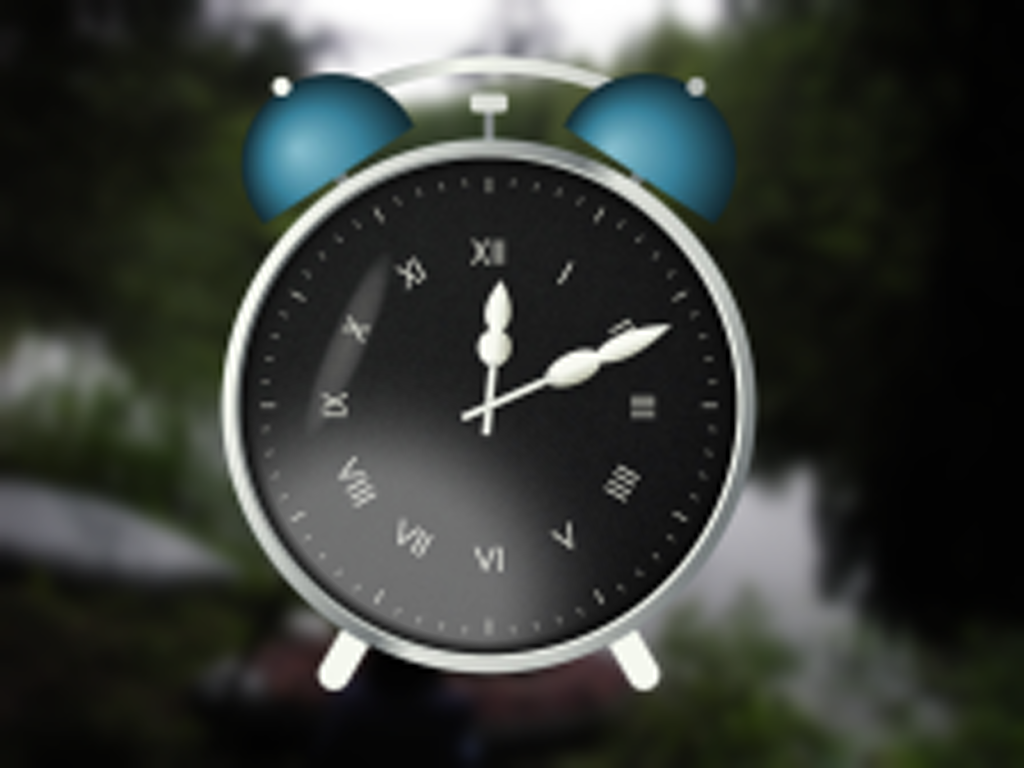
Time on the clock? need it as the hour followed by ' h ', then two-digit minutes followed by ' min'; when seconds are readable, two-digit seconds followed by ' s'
12 h 11 min
